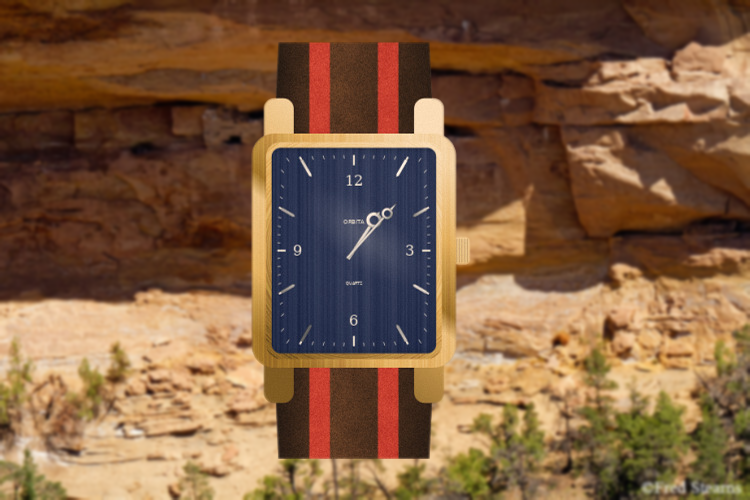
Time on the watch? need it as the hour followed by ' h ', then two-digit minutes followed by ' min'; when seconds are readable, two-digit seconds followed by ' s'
1 h 07 min
